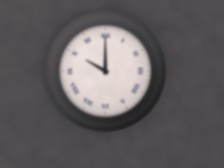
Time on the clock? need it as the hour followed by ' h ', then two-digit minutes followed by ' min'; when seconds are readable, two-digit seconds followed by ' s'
10 h 00 min
